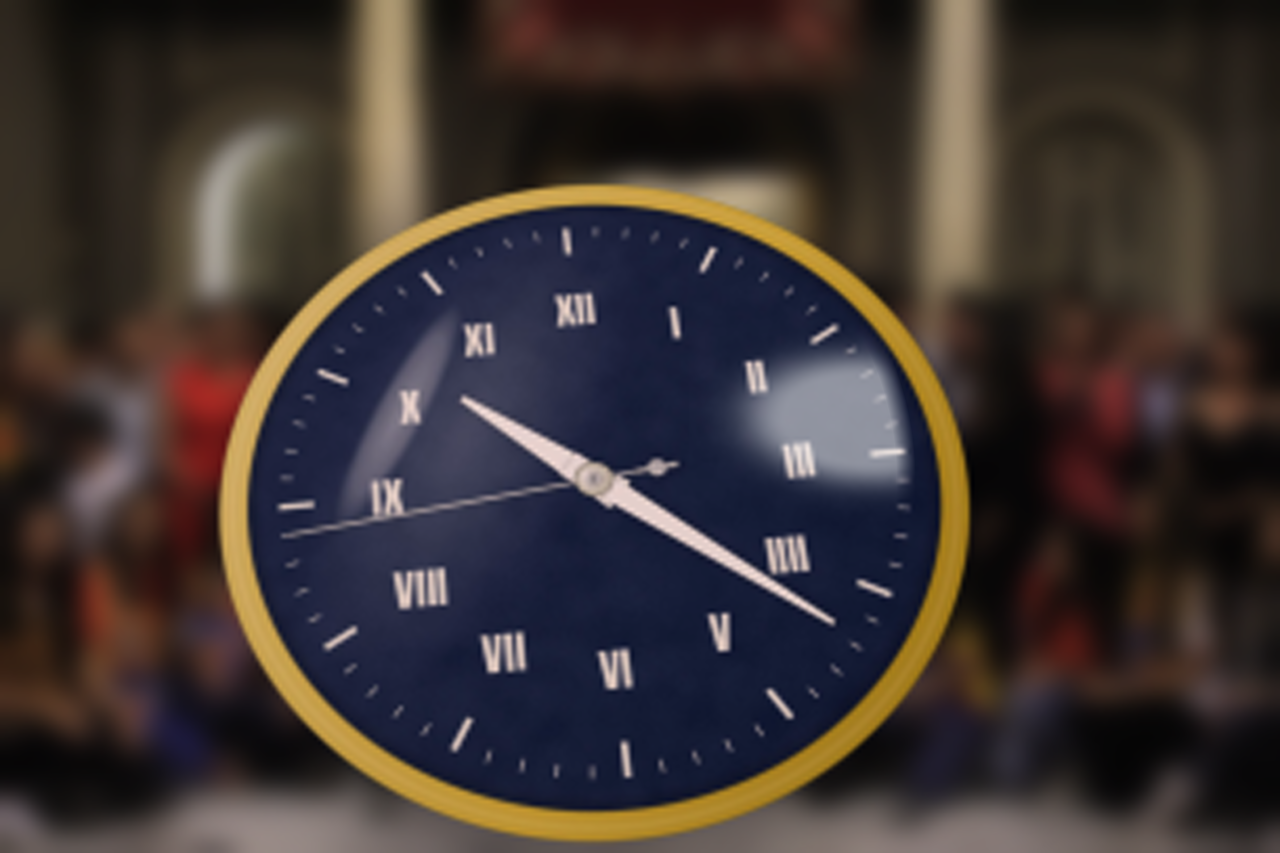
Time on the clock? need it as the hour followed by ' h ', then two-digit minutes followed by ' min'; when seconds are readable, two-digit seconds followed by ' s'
10 h 21 min 44 s
